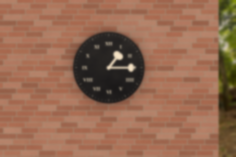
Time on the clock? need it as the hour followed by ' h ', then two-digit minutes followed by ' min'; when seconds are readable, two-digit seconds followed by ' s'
1 h 15 min
